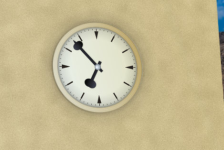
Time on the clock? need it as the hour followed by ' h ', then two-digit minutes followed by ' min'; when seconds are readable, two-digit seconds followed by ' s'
6 h 53 min
